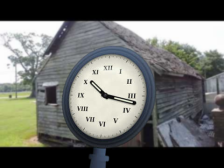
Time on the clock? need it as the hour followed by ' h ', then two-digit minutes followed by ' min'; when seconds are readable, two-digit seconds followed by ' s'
10 h 17 min
